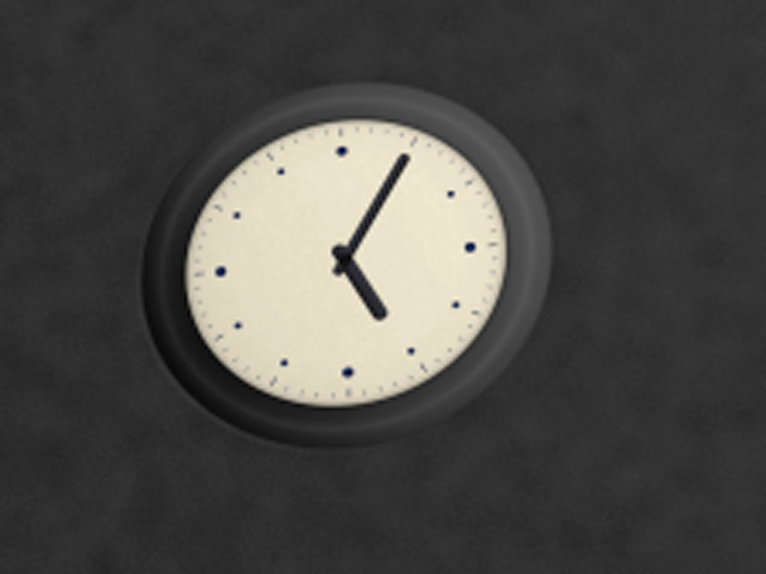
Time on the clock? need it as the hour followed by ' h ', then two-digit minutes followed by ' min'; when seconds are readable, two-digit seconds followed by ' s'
5 h 05 min
